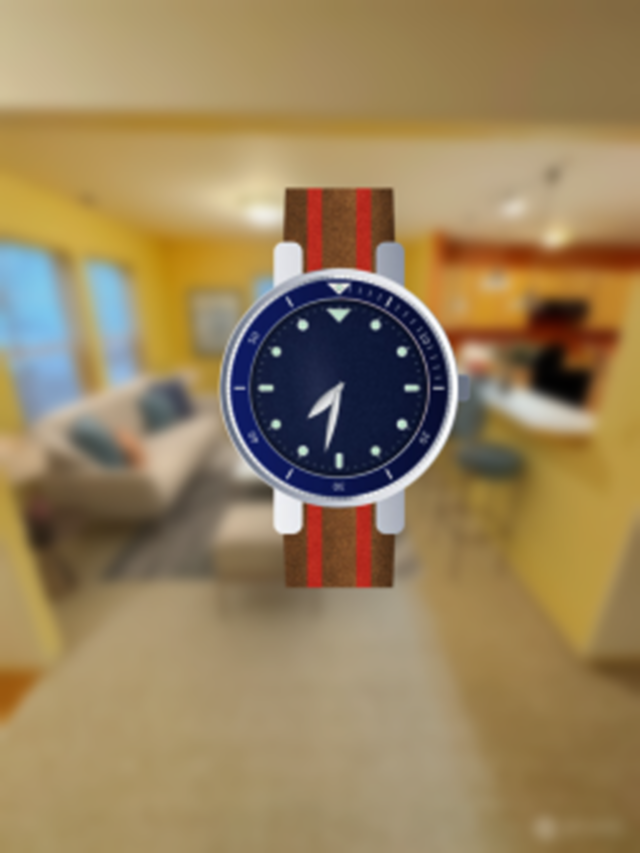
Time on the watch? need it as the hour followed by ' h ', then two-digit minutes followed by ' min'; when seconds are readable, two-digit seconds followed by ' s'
7 h 32 min
